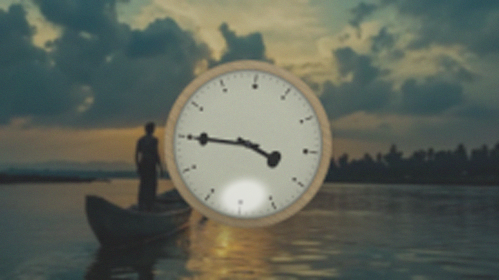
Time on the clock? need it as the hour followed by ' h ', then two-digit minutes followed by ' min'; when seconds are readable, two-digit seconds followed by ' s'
3 h 45 min
